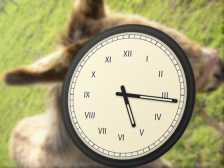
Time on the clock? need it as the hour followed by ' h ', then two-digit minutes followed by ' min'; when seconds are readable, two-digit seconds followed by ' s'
5 h 16 min
